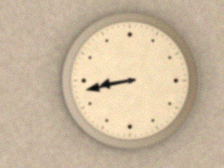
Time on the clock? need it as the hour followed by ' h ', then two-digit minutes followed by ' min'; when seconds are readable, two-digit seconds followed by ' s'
8 h 43 min
